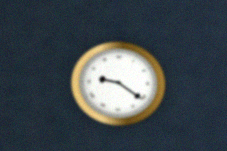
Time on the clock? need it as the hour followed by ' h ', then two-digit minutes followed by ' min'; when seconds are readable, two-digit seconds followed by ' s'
9 h 21 min
